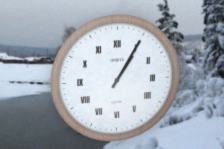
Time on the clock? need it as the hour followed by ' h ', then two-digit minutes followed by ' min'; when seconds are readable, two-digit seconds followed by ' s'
1 h 05 min
